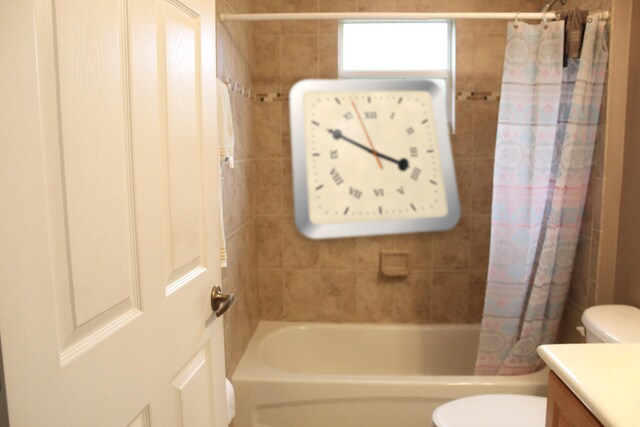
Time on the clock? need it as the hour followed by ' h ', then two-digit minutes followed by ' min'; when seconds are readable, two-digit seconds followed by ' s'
3 h 49 min 57 s
